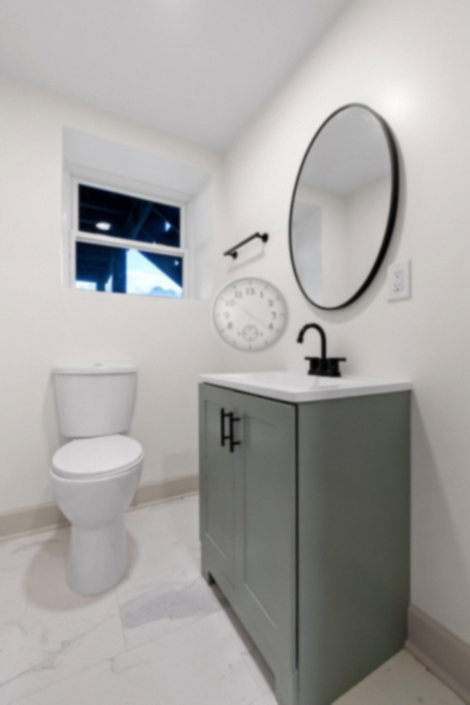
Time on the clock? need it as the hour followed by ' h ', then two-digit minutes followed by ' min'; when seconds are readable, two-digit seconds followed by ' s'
10 h 21 min
